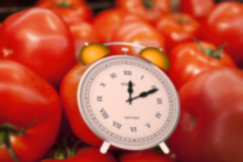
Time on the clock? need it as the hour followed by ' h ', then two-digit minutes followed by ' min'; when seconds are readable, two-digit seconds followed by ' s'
12 h 11 min
